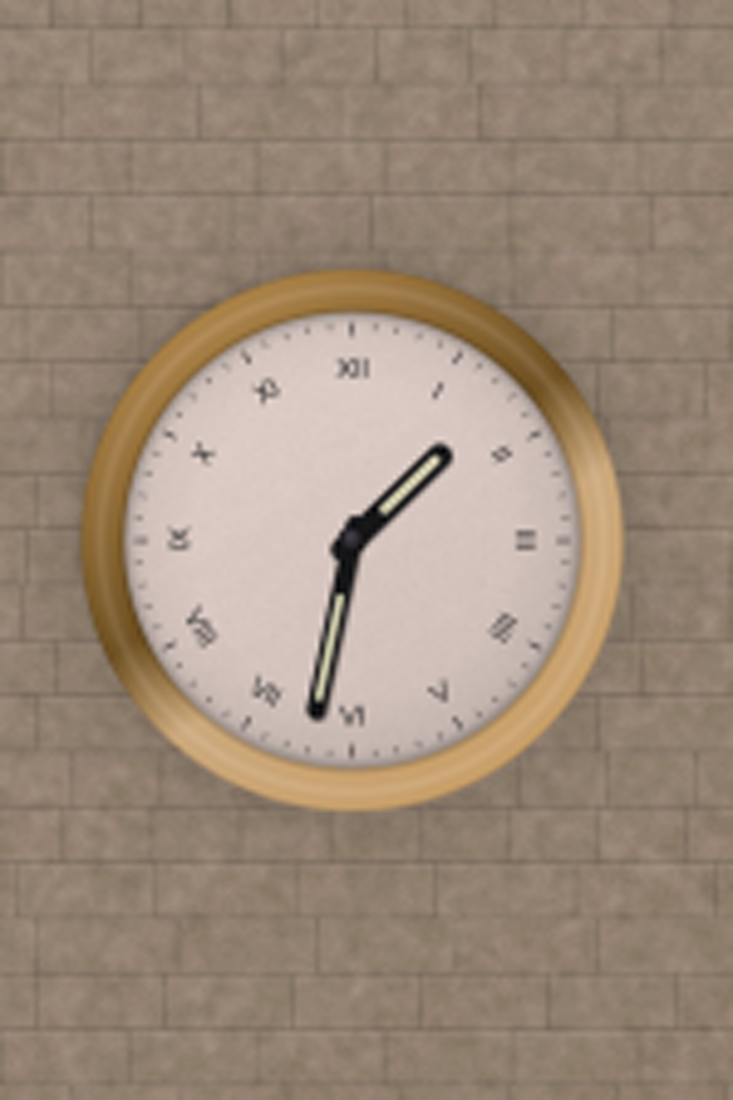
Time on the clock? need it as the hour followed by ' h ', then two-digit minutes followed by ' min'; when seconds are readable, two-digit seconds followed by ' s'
1 h 32 min
